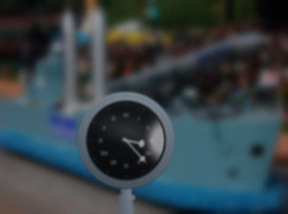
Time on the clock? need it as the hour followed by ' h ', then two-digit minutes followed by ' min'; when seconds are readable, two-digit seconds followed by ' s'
3 h 23 min
